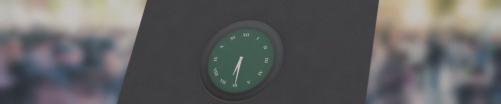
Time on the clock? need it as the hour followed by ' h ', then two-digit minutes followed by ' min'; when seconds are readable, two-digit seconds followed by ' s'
6 h 30 min
